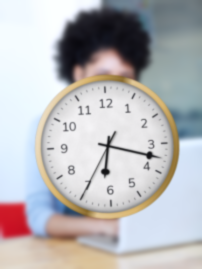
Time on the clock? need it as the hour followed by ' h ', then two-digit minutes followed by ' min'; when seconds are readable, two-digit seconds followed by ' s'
6 h 17 min 35 s
